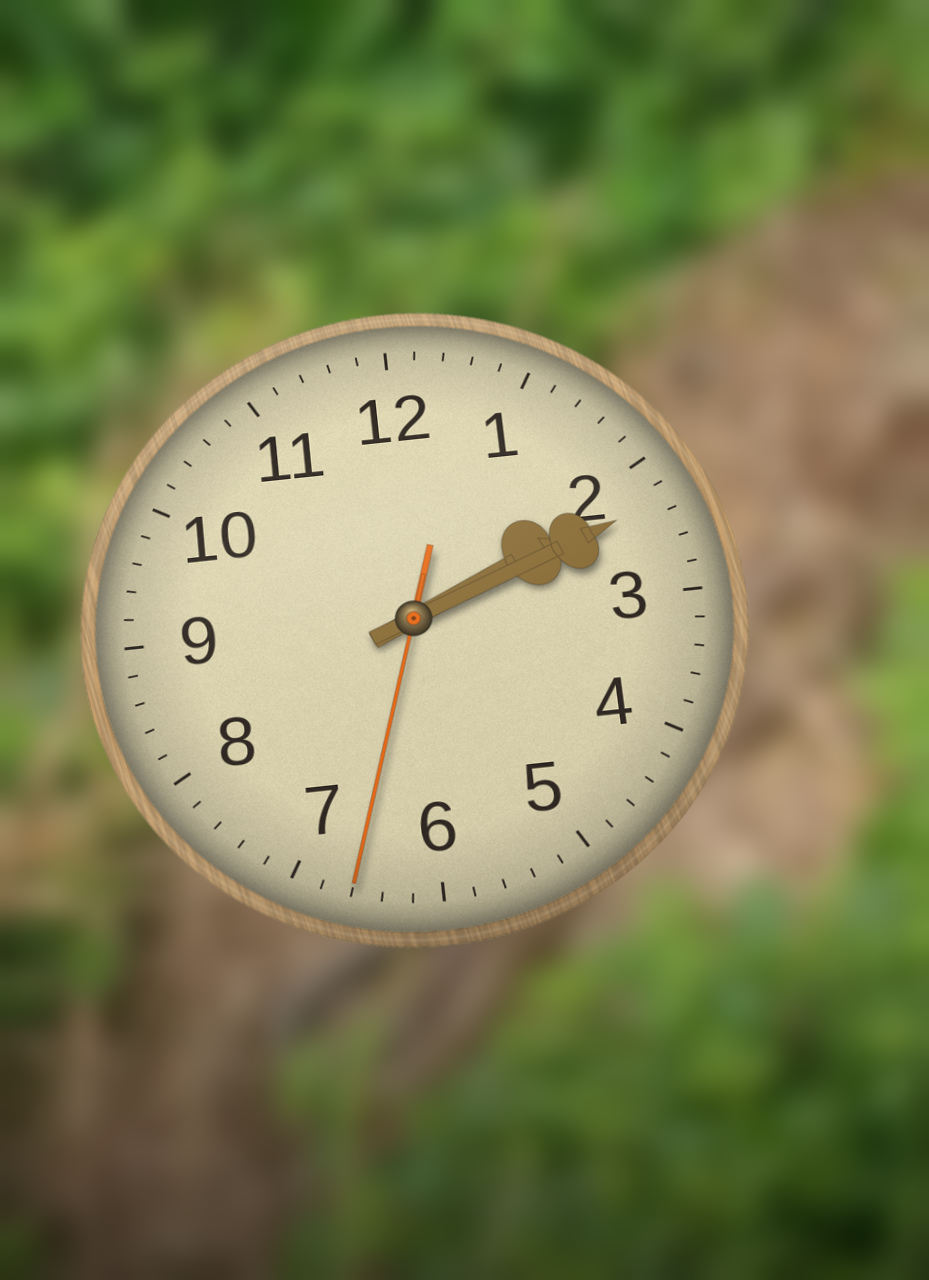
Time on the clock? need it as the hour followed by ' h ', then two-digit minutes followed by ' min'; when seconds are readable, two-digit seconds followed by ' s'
2 h 11 min 33 s
